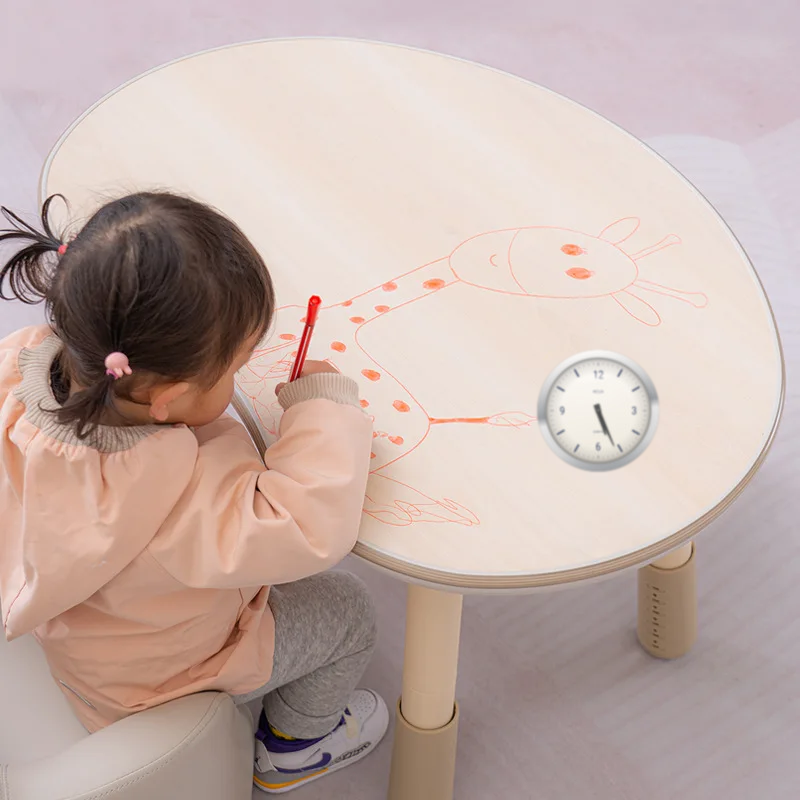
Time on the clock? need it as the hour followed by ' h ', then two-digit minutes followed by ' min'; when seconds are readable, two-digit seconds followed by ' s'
5 h 26 min
